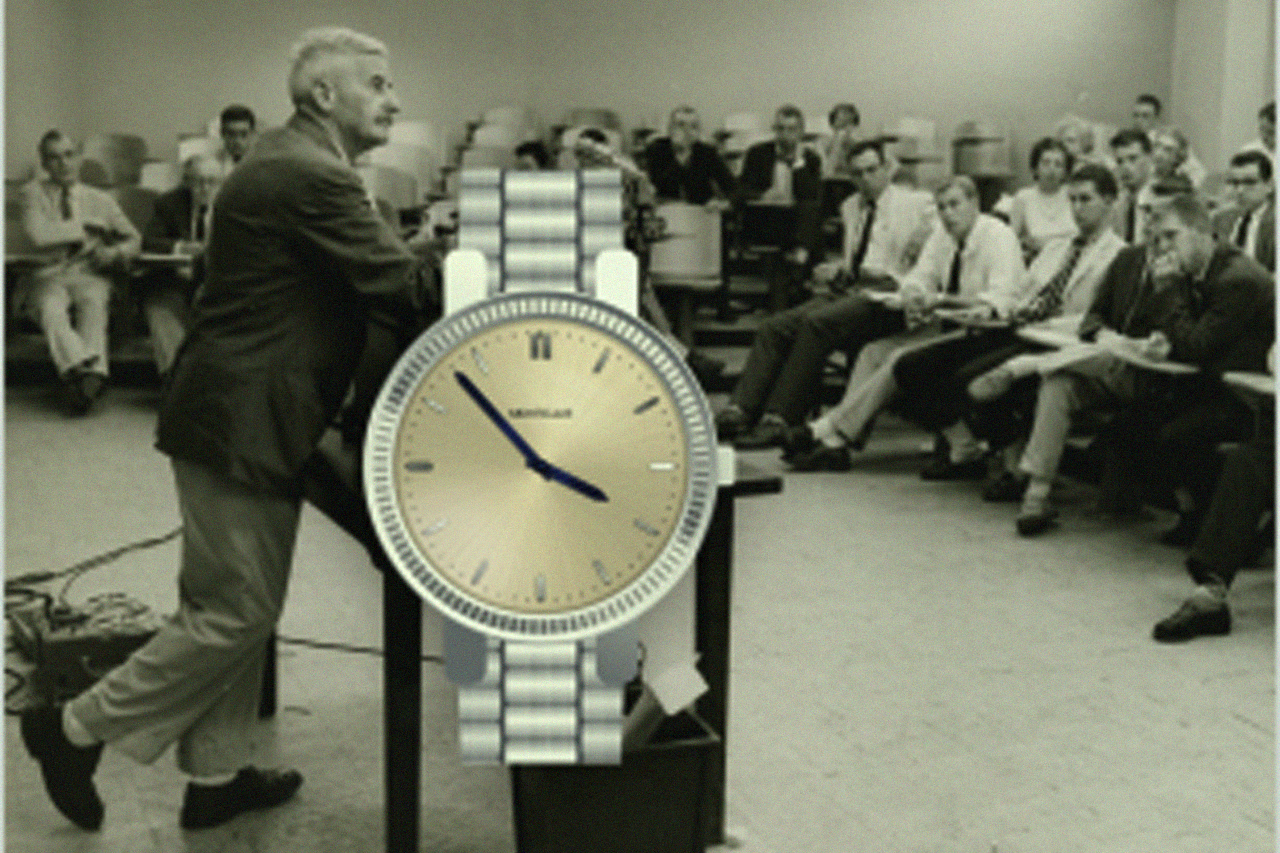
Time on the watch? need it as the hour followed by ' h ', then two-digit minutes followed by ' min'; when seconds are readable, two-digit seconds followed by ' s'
3 h 53 min
